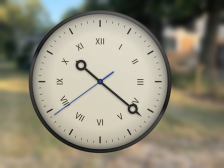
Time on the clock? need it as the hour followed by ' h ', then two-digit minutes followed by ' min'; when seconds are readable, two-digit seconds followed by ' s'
10 h 21 min 39 s
